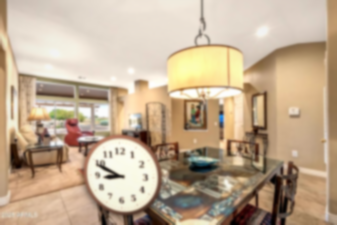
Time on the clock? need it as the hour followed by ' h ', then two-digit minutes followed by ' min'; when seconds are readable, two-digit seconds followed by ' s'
8 h 49 min
